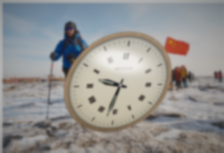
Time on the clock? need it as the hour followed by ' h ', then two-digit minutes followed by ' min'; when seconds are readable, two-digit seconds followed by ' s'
9 h 32 min
